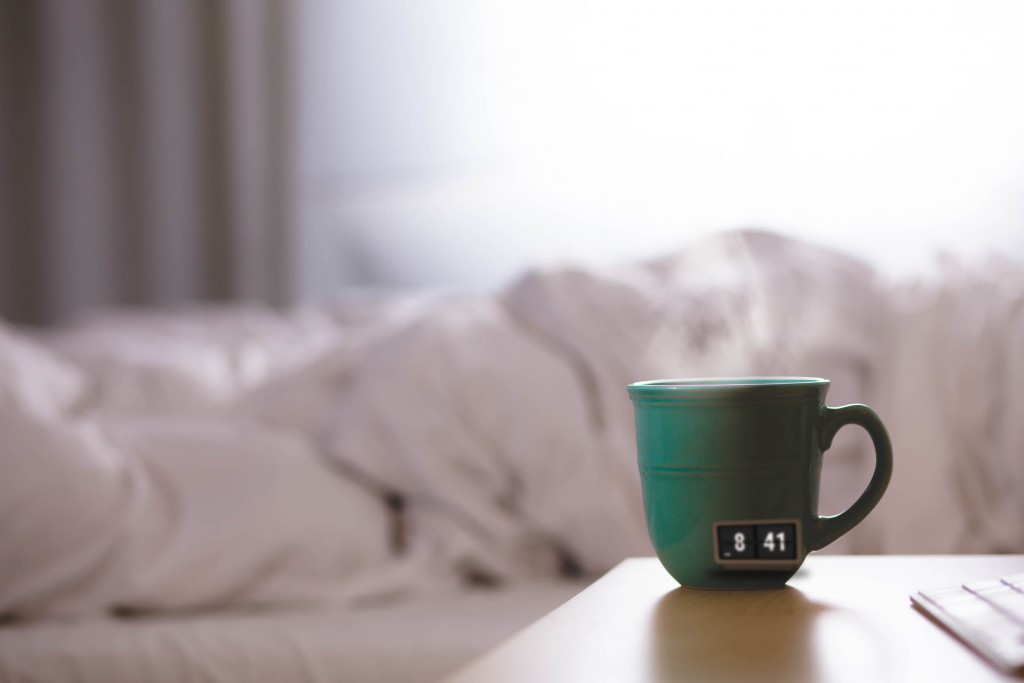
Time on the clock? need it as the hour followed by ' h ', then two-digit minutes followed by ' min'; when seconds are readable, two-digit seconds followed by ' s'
8 h 41 min
